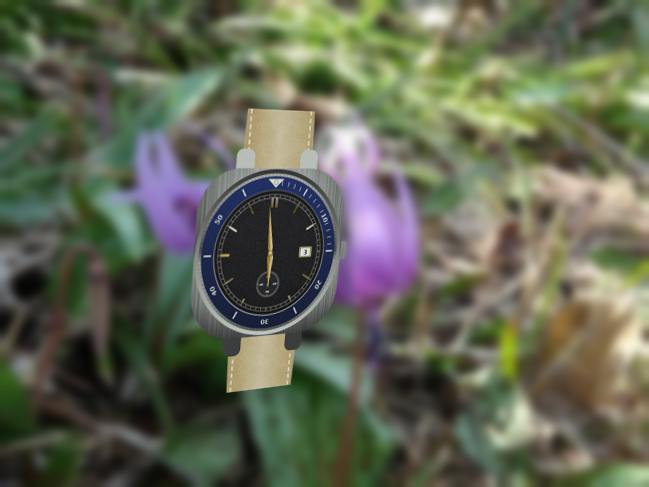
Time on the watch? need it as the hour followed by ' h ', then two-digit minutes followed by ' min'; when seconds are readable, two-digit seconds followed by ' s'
5 h 59 min
